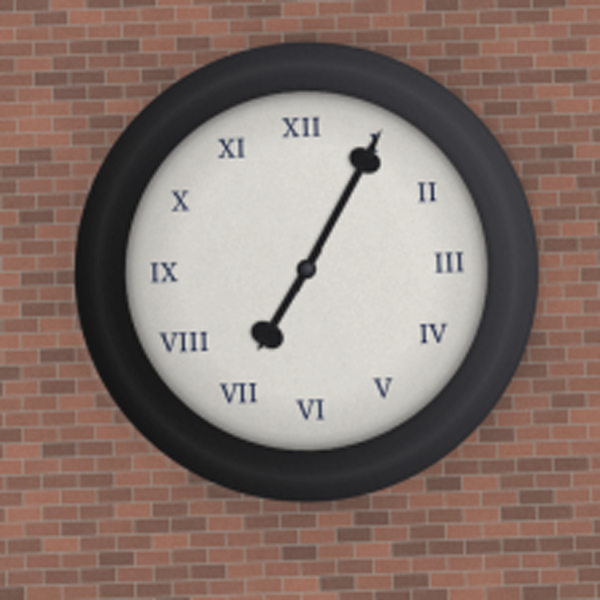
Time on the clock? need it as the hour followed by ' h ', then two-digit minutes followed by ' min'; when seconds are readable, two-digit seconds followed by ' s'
7 h 05 min
